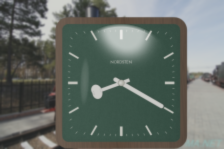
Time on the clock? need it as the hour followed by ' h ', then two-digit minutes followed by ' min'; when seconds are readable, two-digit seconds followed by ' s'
8 h 20 min
